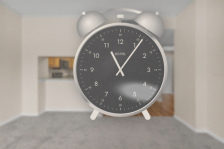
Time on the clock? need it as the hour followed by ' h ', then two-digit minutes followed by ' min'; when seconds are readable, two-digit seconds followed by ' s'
11 h 06 min
